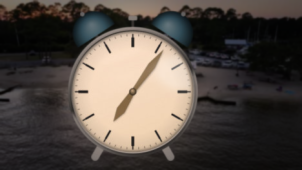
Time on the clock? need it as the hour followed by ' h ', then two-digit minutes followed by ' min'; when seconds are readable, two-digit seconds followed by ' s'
7 h 06 min
